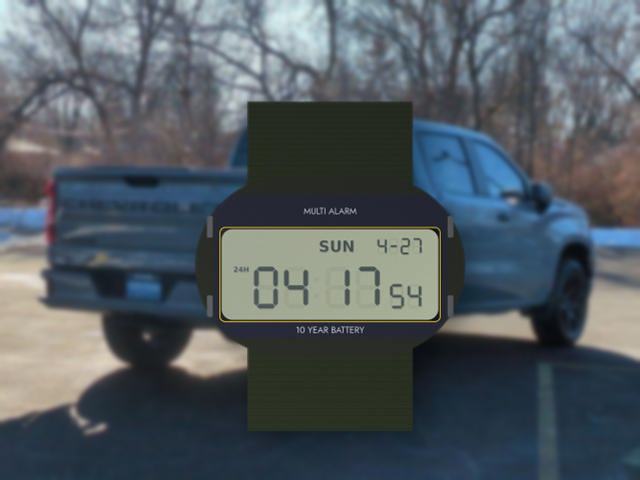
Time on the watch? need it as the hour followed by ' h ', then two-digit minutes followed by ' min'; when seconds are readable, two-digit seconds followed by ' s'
4 h 17 min 54 s
